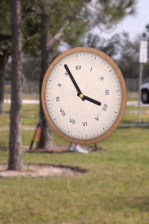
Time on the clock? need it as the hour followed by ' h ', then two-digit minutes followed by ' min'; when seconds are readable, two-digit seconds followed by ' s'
3 h 56 min
